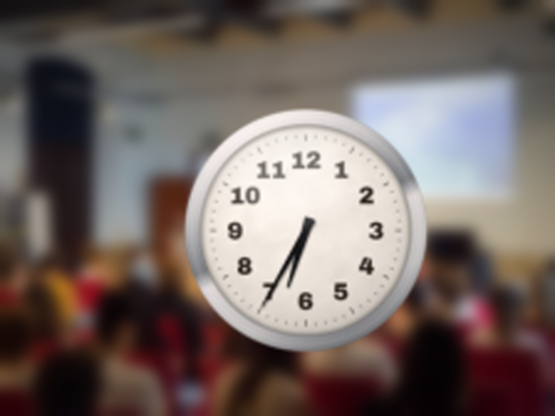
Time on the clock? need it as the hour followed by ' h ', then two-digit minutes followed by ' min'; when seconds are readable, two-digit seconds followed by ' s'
6 h 35 min
